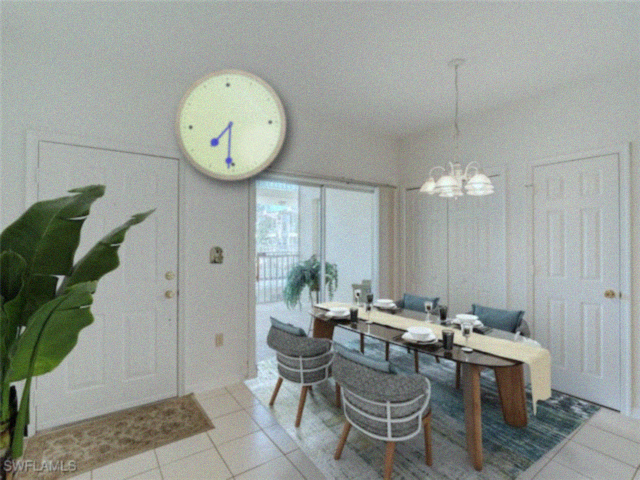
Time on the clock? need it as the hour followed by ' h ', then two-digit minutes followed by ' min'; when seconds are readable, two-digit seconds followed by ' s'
7 h 31 min
